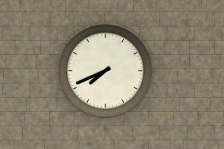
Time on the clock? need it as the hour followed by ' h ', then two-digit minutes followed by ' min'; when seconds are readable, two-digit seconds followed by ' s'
7 h 41 min
